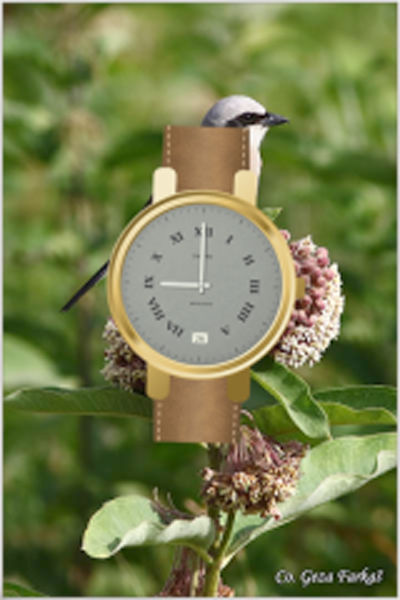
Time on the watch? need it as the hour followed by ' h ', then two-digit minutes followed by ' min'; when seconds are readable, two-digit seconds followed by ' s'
9 h 00 min
